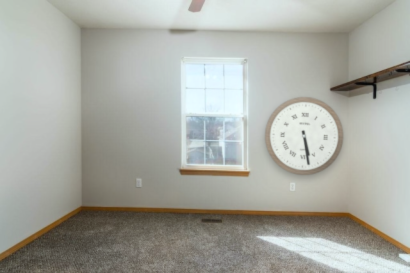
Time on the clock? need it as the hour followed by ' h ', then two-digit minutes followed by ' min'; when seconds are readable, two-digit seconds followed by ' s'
5 h 28 min
